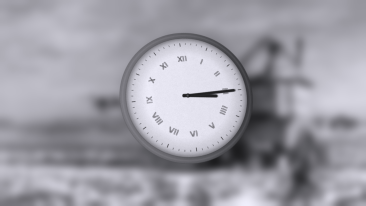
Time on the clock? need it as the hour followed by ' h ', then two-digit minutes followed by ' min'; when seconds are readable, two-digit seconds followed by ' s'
3 h 15 min
